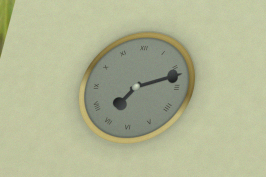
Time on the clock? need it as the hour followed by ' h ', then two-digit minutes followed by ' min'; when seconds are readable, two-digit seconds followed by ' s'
7 h 12 min
